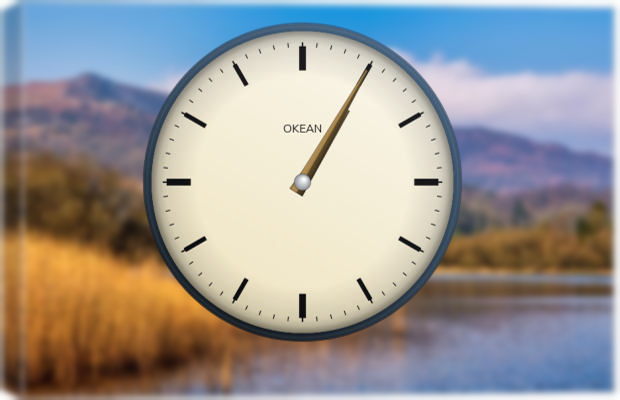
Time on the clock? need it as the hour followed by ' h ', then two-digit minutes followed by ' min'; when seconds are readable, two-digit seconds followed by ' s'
1 h 05 min
